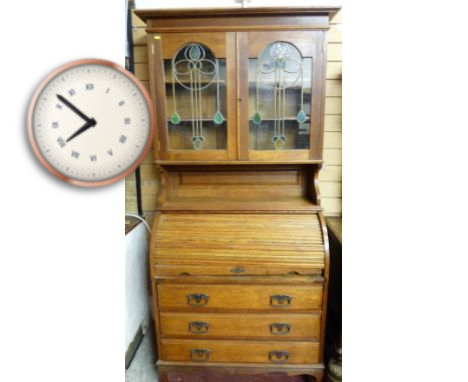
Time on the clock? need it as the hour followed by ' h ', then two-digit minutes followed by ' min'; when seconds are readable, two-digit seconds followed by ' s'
7 h 52 min
